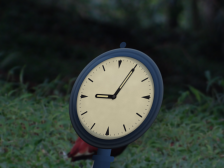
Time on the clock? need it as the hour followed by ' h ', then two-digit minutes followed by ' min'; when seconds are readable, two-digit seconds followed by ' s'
9 h 05 min
